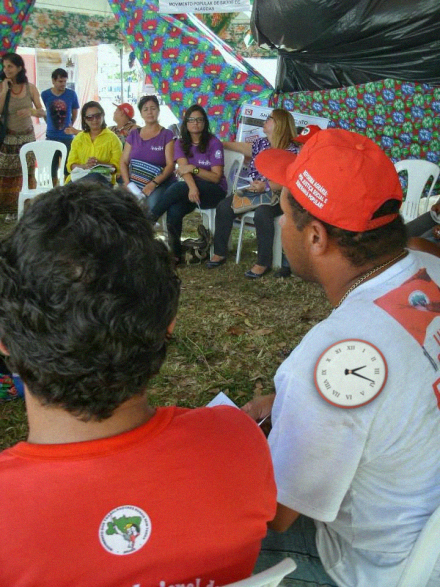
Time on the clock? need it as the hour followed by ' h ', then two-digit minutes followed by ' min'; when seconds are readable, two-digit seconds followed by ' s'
2 h 19 min
